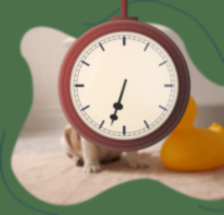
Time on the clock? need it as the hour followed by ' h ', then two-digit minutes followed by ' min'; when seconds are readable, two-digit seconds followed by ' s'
6 h 33 min
